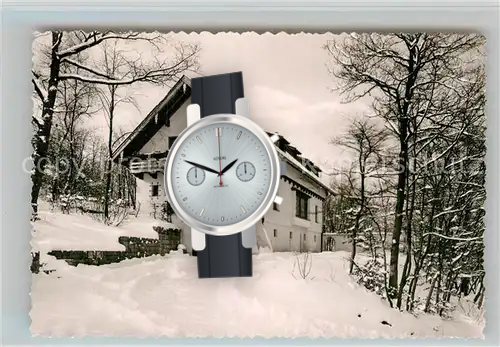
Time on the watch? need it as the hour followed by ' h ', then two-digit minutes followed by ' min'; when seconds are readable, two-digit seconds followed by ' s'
1 h 49 min
